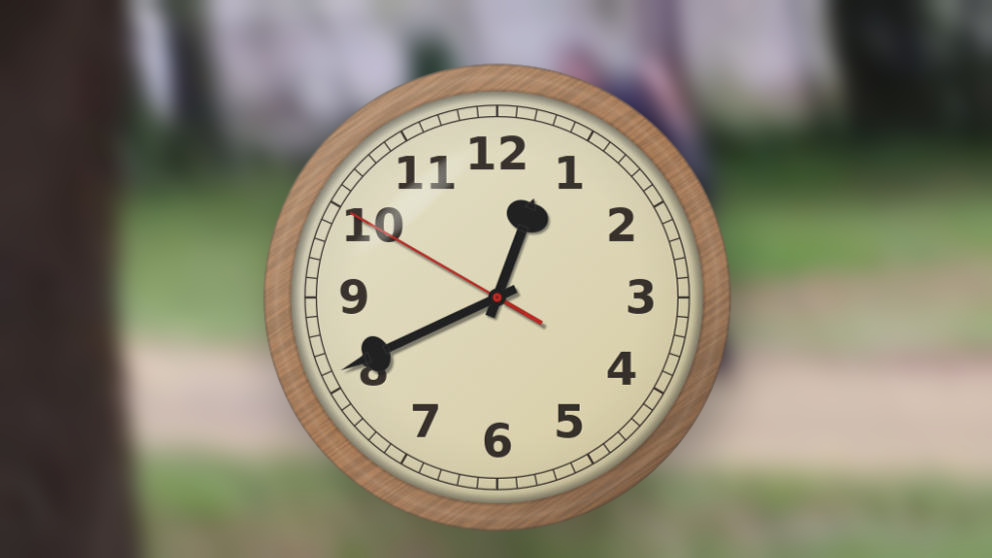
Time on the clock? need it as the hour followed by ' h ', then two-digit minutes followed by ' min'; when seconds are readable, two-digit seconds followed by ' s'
12 h 40 min 50 s
